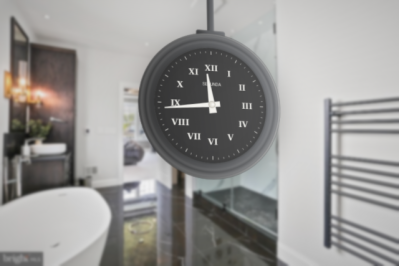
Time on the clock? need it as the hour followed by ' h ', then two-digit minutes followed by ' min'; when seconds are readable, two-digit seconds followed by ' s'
11 h 44 min
